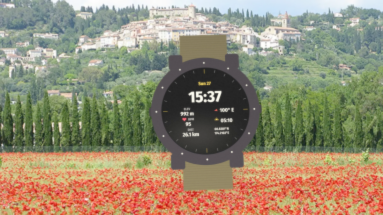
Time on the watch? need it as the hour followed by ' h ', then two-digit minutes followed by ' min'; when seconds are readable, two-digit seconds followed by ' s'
15 h 37 min
